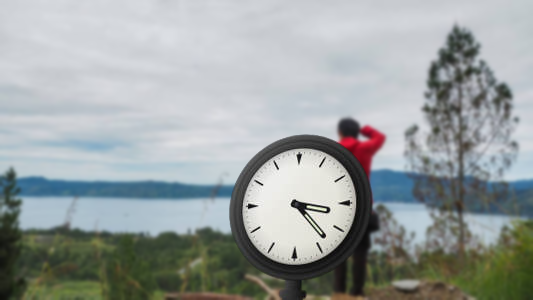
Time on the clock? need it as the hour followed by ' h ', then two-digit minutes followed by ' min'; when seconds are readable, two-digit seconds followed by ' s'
3 h 23 min
